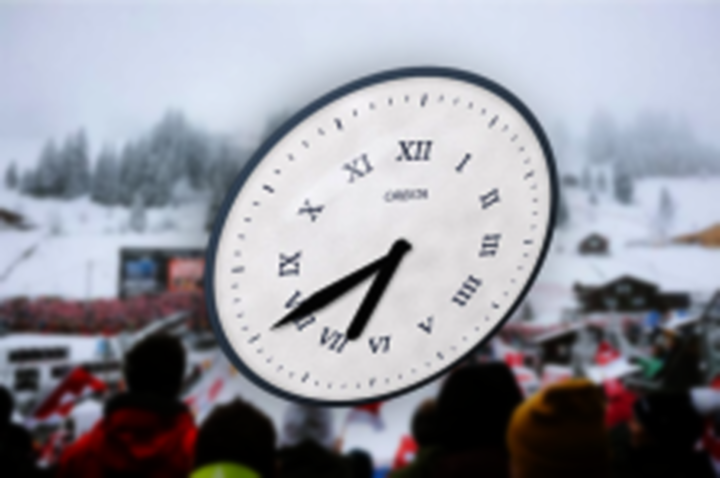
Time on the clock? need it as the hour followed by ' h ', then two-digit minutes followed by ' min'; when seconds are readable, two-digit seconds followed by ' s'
6 h 40 min
